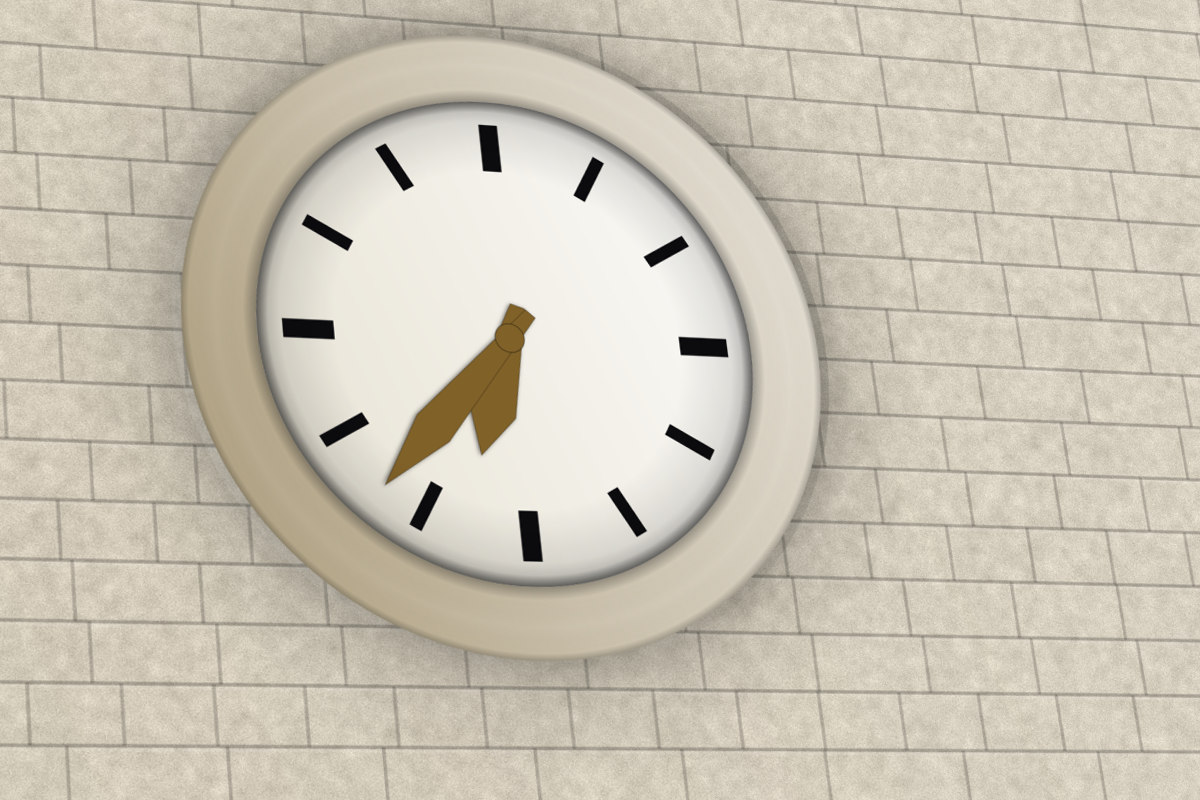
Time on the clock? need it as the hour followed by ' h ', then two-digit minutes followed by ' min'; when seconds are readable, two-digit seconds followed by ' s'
6 h 37 min
